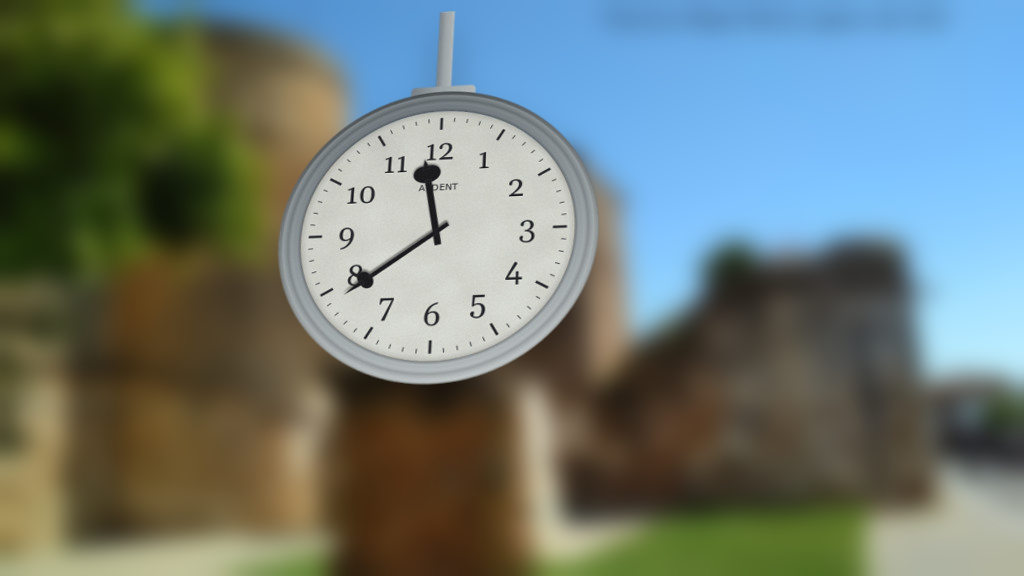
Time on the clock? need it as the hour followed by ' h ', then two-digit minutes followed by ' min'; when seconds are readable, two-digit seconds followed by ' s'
11 h 39 min
